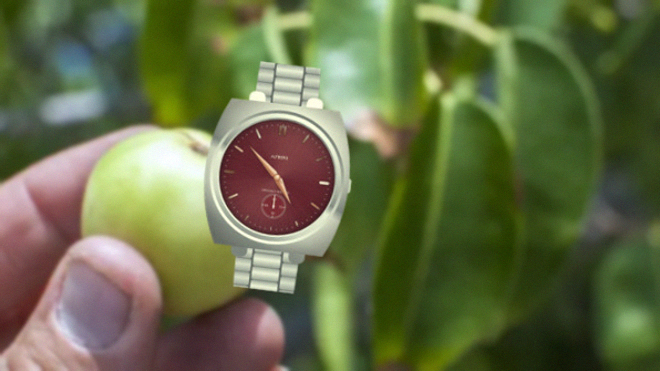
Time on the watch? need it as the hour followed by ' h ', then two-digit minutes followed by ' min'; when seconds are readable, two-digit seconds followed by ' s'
4 h 52 min
